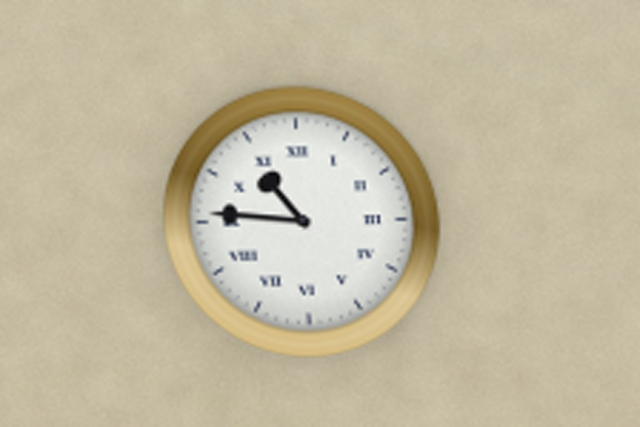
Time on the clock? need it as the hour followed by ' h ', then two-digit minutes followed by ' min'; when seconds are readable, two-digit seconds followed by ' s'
10 h 46 min
